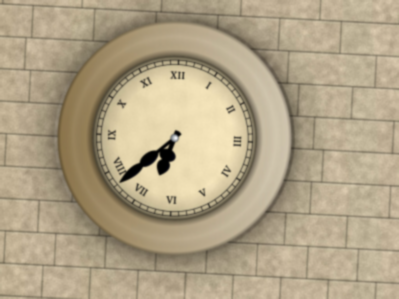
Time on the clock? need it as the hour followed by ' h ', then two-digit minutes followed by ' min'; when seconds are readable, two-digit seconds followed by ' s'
6 h 38 min
